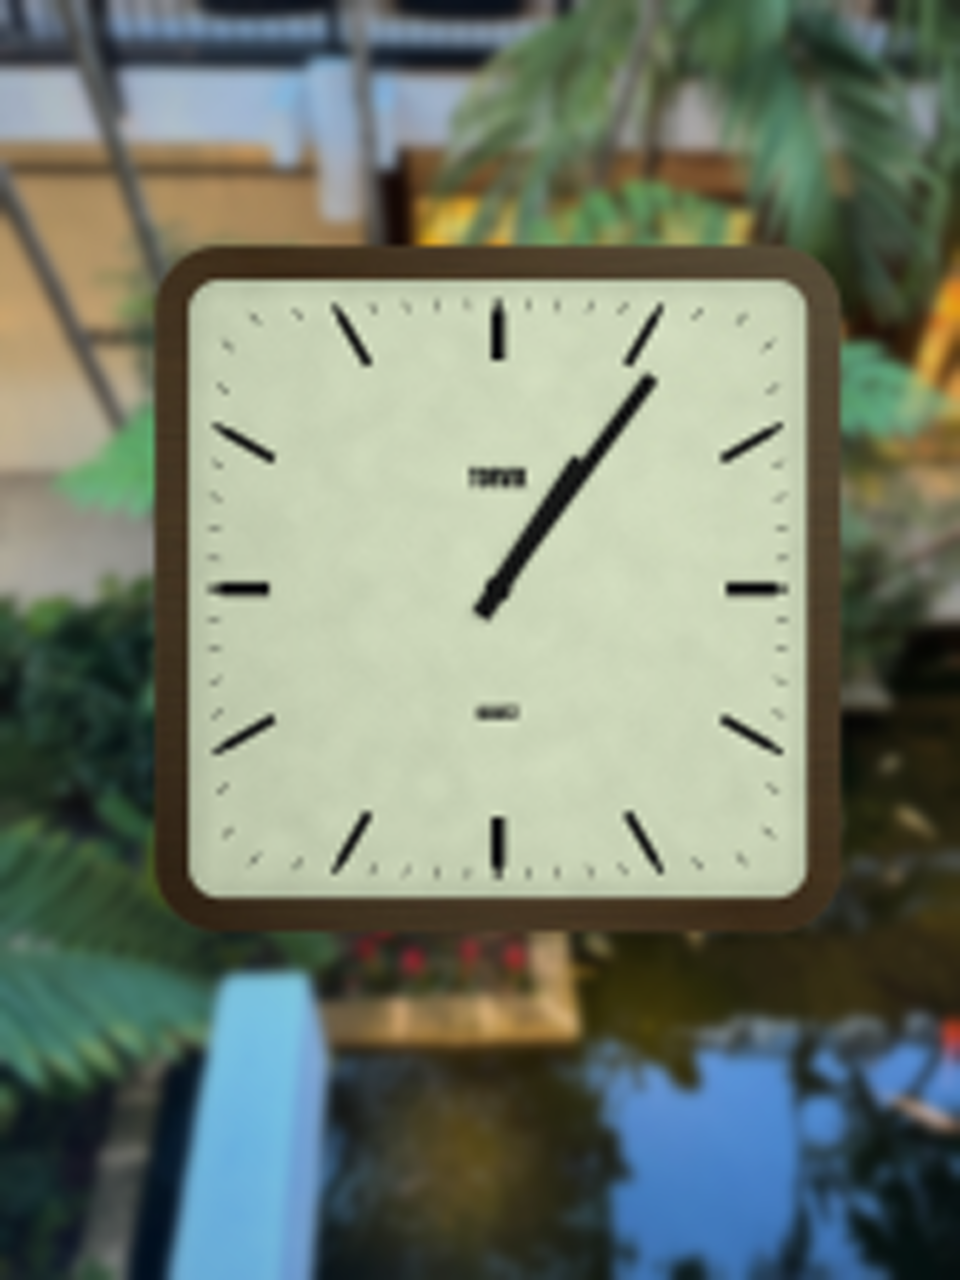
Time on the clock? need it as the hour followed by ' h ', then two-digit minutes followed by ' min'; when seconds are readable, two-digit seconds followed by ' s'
1 h 06 min
